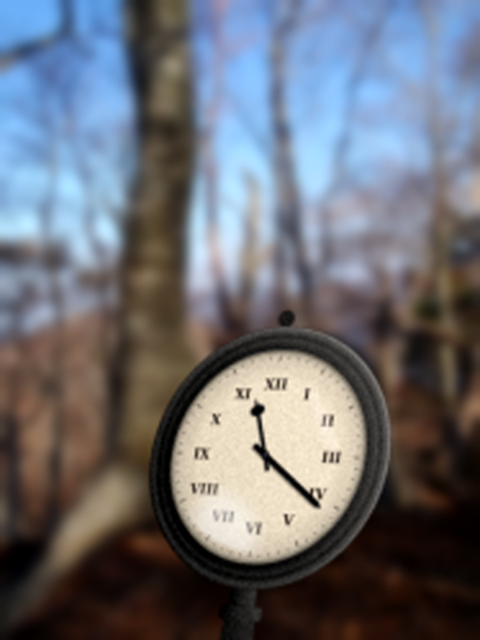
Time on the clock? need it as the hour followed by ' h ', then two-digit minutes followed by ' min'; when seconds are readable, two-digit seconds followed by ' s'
11 h 21 min
